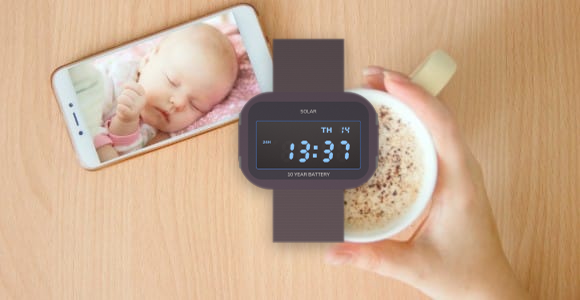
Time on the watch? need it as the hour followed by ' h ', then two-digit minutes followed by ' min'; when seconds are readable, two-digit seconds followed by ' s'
13 h 37 min
